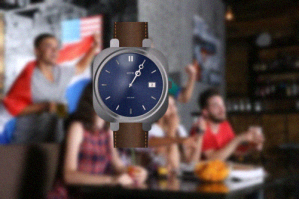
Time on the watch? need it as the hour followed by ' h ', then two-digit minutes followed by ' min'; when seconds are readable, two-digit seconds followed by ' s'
1 h 05 min
